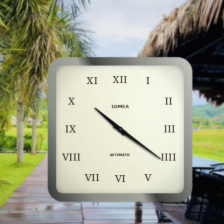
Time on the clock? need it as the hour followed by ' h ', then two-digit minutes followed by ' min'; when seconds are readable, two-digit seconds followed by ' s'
10 h 21 min
